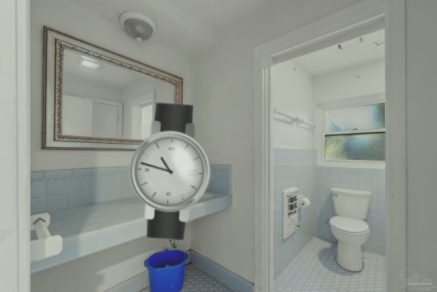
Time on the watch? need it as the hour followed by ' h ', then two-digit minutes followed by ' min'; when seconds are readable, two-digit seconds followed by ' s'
10 h 47 min
